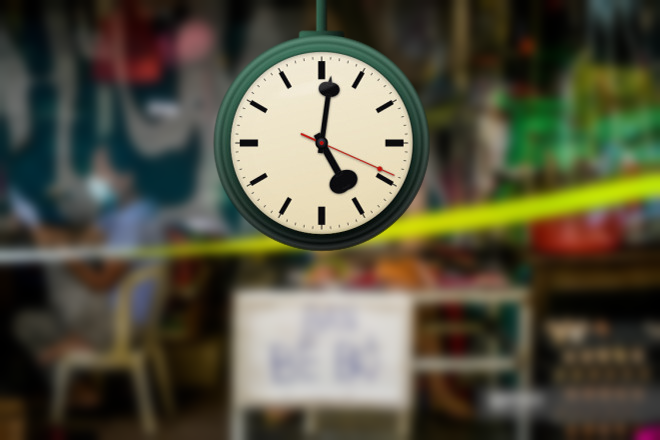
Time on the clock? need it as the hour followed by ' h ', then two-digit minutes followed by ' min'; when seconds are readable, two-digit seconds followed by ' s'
5 h 01 min 19 s
